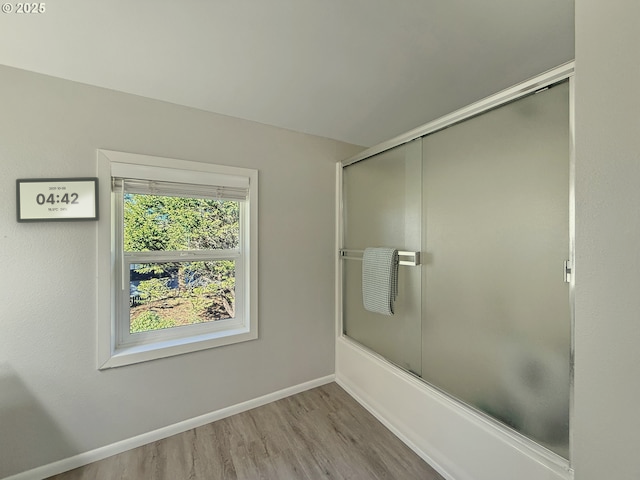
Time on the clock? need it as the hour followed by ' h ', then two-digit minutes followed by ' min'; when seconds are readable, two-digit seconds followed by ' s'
4 h 42 min
